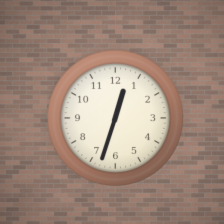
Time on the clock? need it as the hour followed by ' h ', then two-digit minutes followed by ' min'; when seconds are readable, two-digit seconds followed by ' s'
12 h 33 min
